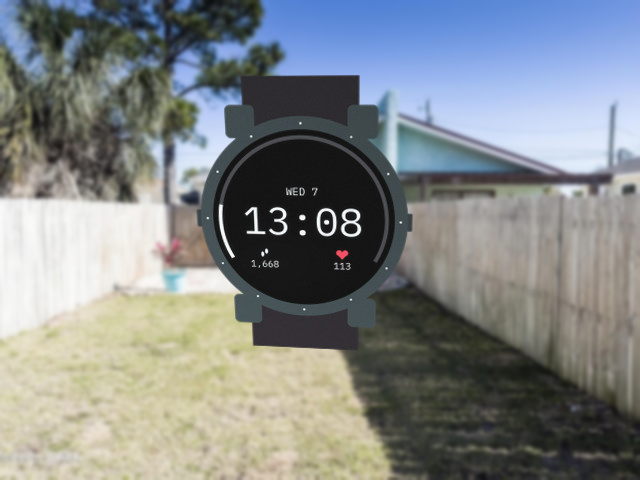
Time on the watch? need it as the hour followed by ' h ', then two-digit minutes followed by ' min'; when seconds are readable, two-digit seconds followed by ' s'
13 h 08 min
